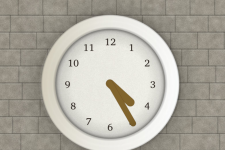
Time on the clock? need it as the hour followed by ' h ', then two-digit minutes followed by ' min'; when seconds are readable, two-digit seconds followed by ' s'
4 h 25 min
